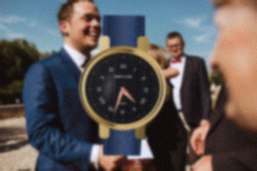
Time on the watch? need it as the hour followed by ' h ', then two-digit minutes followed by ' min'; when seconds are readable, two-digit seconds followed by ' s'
4 h 33 min
